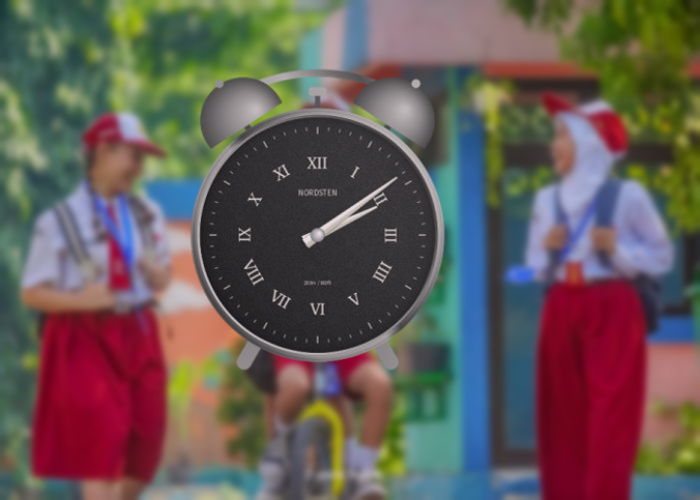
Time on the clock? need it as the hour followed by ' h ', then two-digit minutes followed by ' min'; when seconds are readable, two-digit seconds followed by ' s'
2 h 09 min
